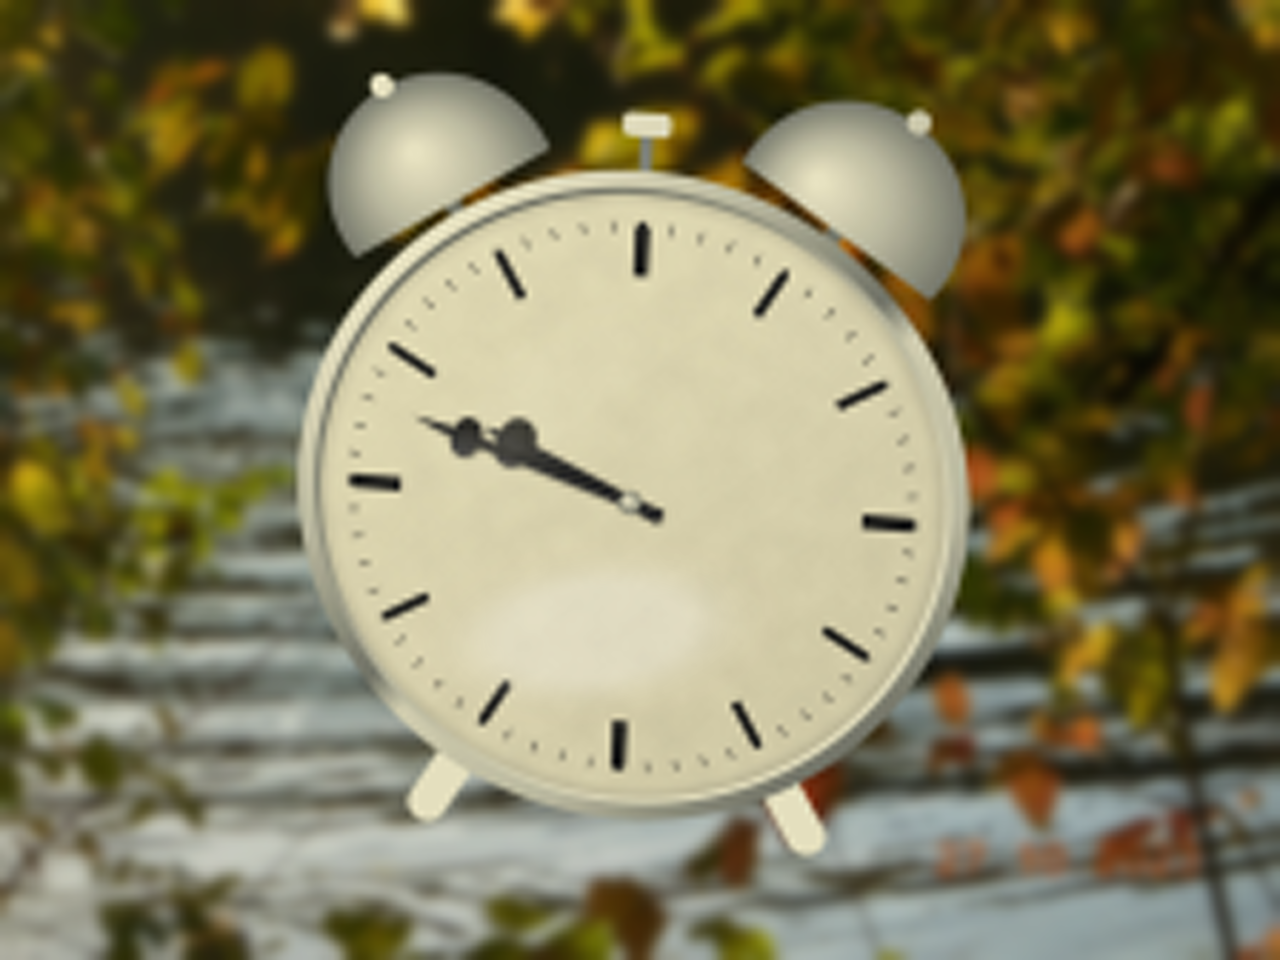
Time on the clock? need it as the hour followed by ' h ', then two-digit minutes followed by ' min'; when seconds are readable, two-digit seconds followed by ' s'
9 h 48 min
